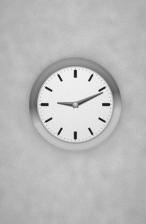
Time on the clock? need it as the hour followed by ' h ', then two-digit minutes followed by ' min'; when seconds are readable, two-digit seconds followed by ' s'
9 h 11 min
